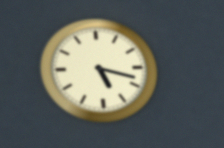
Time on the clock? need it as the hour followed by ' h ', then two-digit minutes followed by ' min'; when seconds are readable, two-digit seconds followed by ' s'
5 h 18 min
